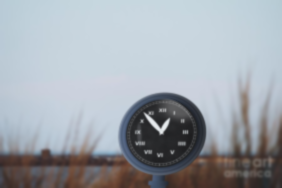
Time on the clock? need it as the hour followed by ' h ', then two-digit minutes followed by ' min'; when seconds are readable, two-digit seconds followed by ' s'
12 h 53 min
